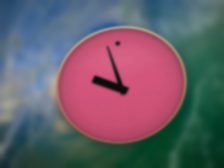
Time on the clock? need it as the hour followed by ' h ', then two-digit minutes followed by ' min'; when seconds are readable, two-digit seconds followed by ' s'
9 h 58 min
